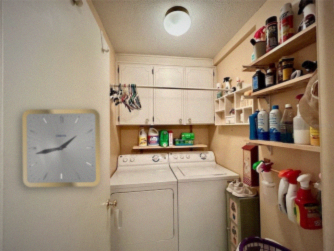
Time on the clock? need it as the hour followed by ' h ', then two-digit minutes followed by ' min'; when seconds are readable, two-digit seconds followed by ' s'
1 h 43 min
